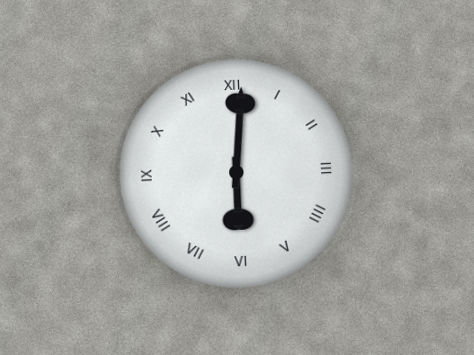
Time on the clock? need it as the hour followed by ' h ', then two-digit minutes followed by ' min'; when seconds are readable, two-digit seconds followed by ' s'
6 h 01 min
